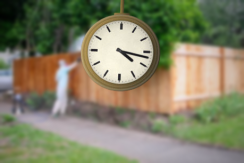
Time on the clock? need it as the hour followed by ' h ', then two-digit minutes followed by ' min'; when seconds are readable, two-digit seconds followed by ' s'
4 h 17 min
